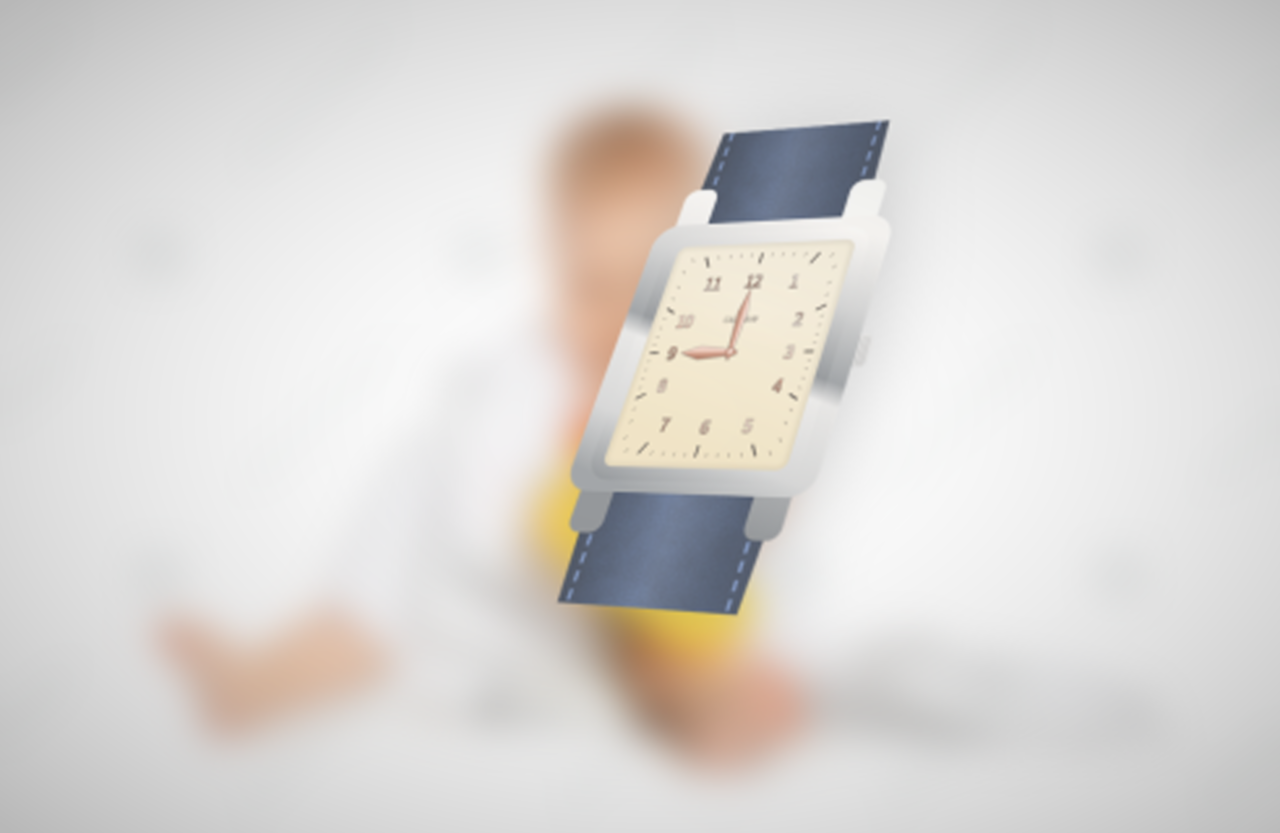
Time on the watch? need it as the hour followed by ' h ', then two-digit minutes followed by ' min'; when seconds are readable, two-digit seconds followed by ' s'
9 h 00 min
